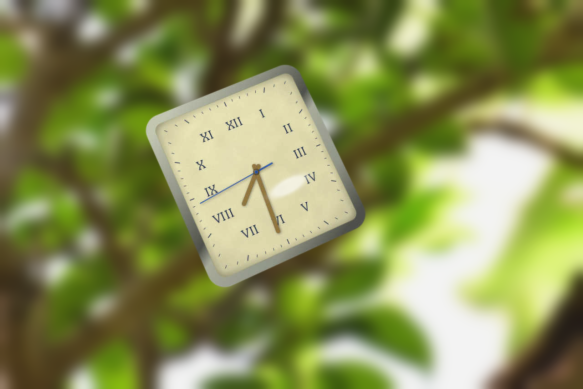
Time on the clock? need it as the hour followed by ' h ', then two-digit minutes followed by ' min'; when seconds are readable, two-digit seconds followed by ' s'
7 h 30 min 44 s
